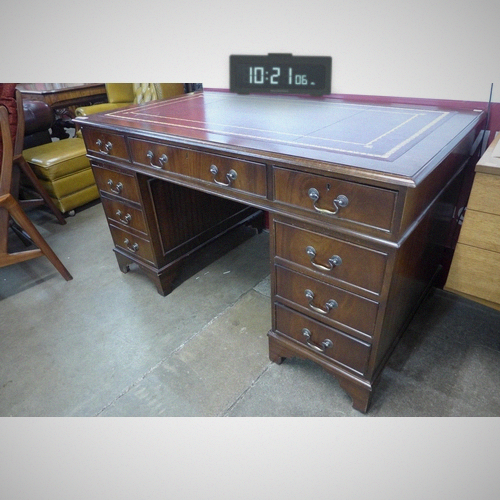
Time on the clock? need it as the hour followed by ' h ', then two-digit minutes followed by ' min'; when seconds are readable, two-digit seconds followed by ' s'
10 h 21 min
